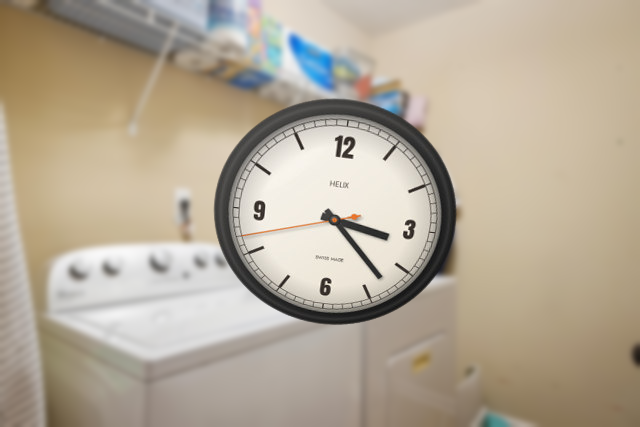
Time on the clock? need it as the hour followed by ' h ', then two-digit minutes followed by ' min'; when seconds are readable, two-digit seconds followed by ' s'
3 h 22 min 42 s
